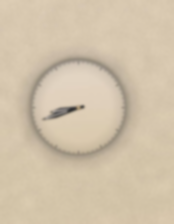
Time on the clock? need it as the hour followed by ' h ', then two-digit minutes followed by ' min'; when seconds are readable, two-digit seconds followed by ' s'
8 h 42 min
